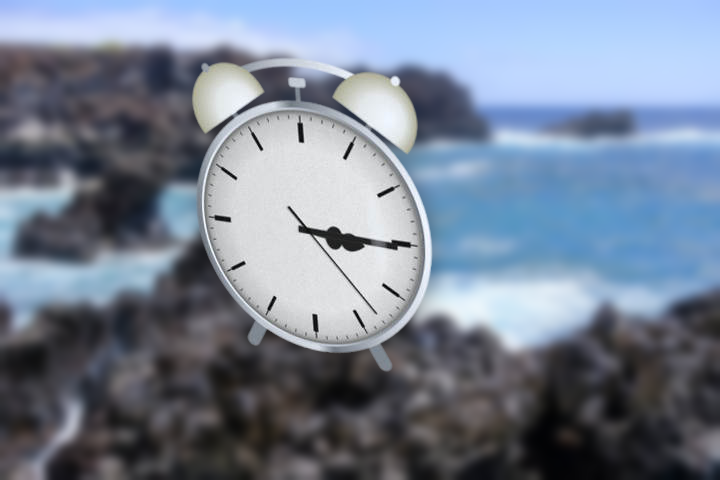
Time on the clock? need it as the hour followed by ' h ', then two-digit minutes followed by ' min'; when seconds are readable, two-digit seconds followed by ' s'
3 h 15 min 23 s
